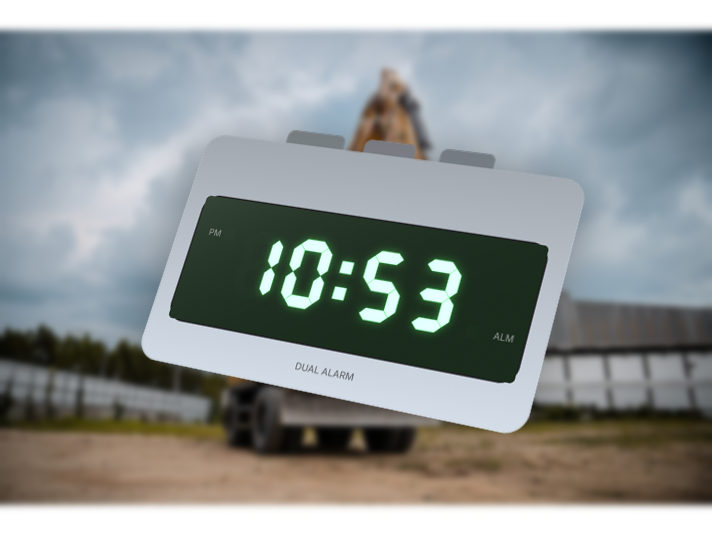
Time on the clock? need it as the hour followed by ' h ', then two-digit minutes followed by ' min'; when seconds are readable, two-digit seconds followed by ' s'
10 h 53 min
